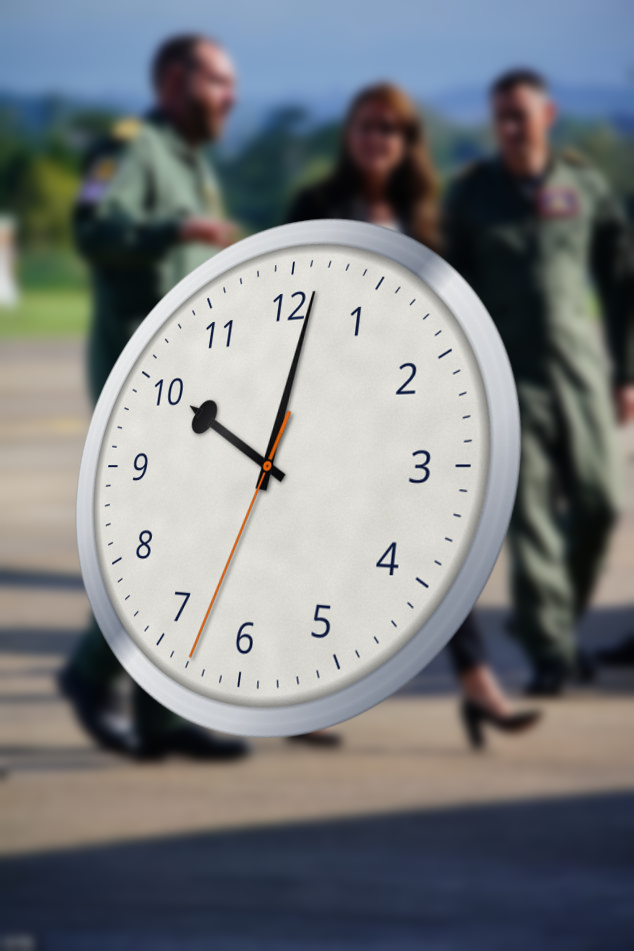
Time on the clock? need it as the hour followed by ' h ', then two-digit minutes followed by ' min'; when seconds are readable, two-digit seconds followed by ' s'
10 h 01 min 33 s
